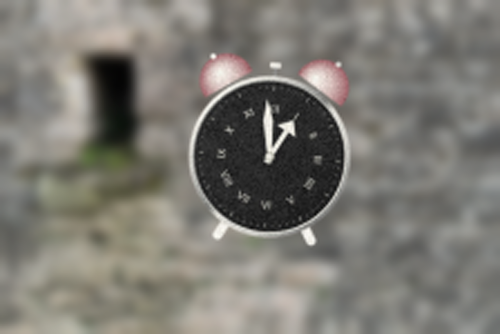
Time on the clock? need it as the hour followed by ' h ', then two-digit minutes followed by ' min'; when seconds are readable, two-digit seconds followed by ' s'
12 h 59 min
